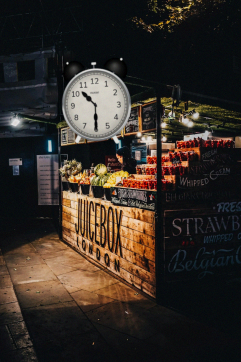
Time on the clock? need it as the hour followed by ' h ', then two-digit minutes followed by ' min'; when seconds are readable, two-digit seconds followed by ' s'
10 h 30 min
